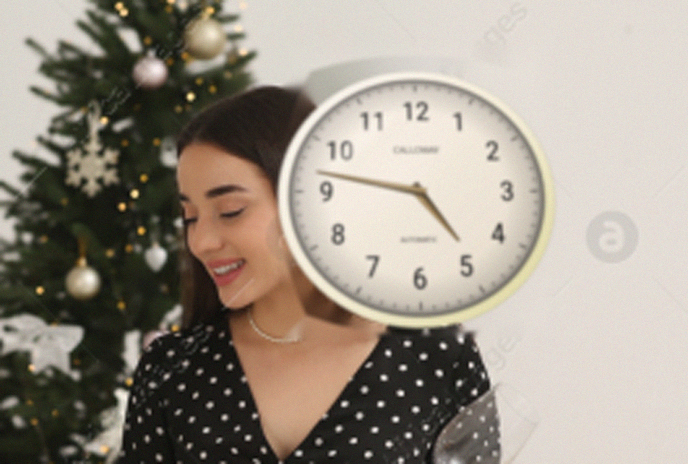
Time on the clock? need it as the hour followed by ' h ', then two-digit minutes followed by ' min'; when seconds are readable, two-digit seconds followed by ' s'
4 h 47 min
